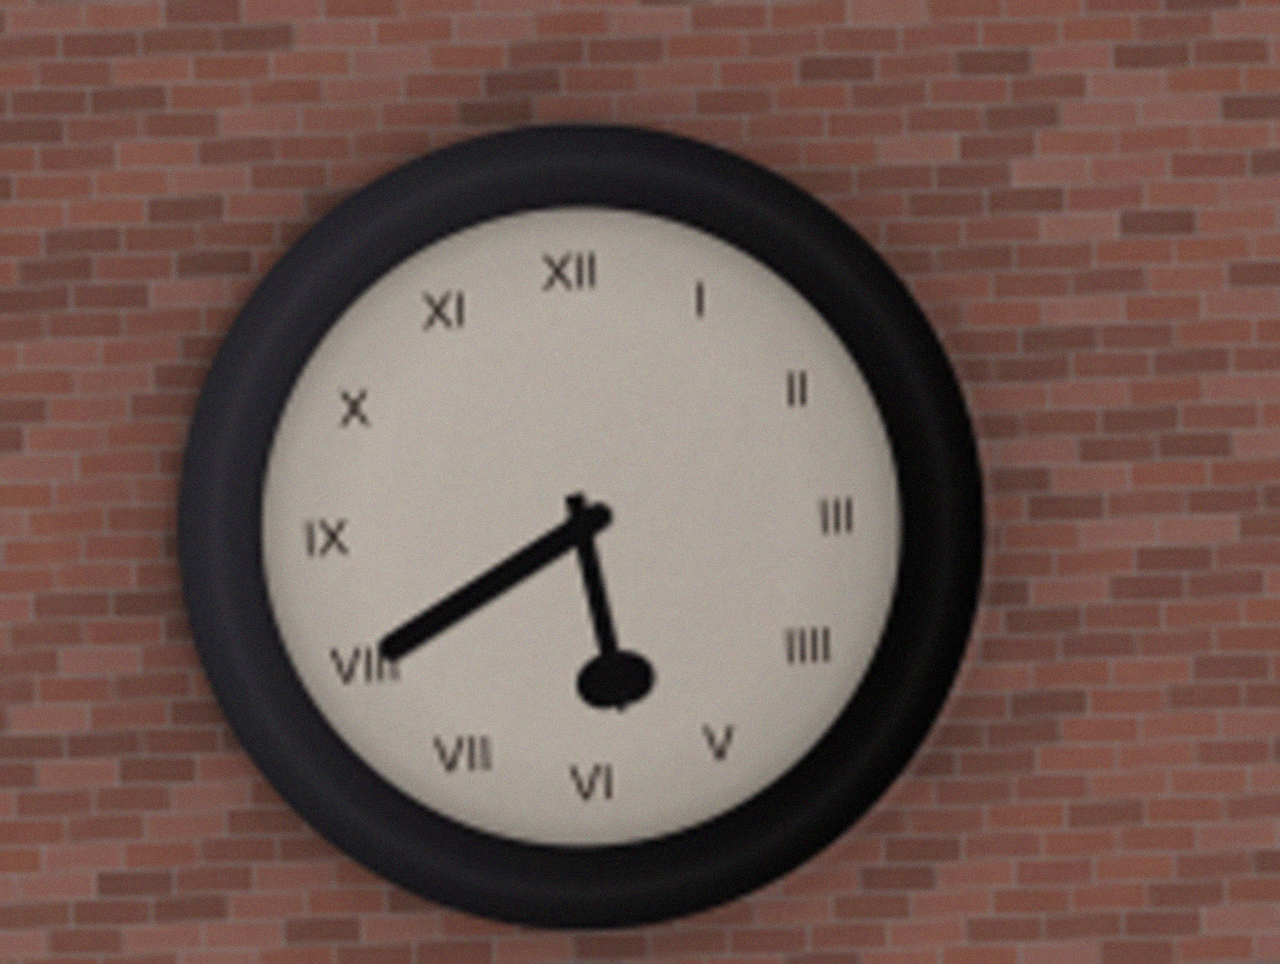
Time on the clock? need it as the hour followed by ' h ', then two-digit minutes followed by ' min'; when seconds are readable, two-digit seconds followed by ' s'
5 h 40 min
